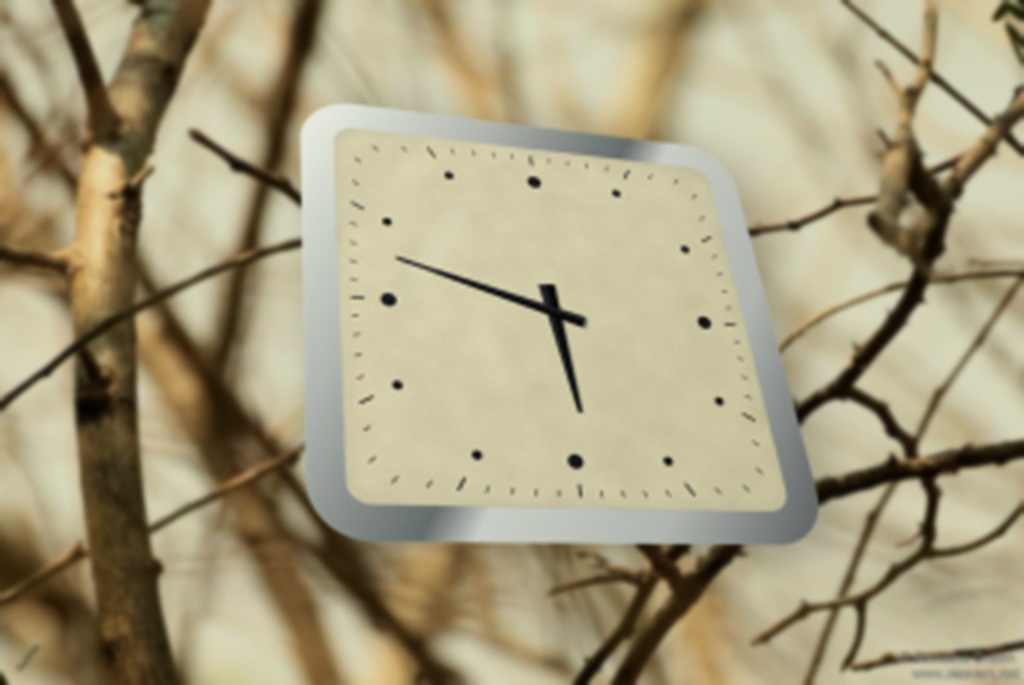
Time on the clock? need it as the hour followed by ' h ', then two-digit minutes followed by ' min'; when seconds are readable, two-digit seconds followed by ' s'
5 h 48 min
